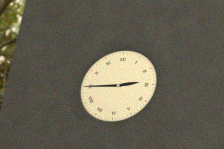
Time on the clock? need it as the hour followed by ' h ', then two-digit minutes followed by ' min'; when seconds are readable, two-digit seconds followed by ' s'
2 h 45 min
